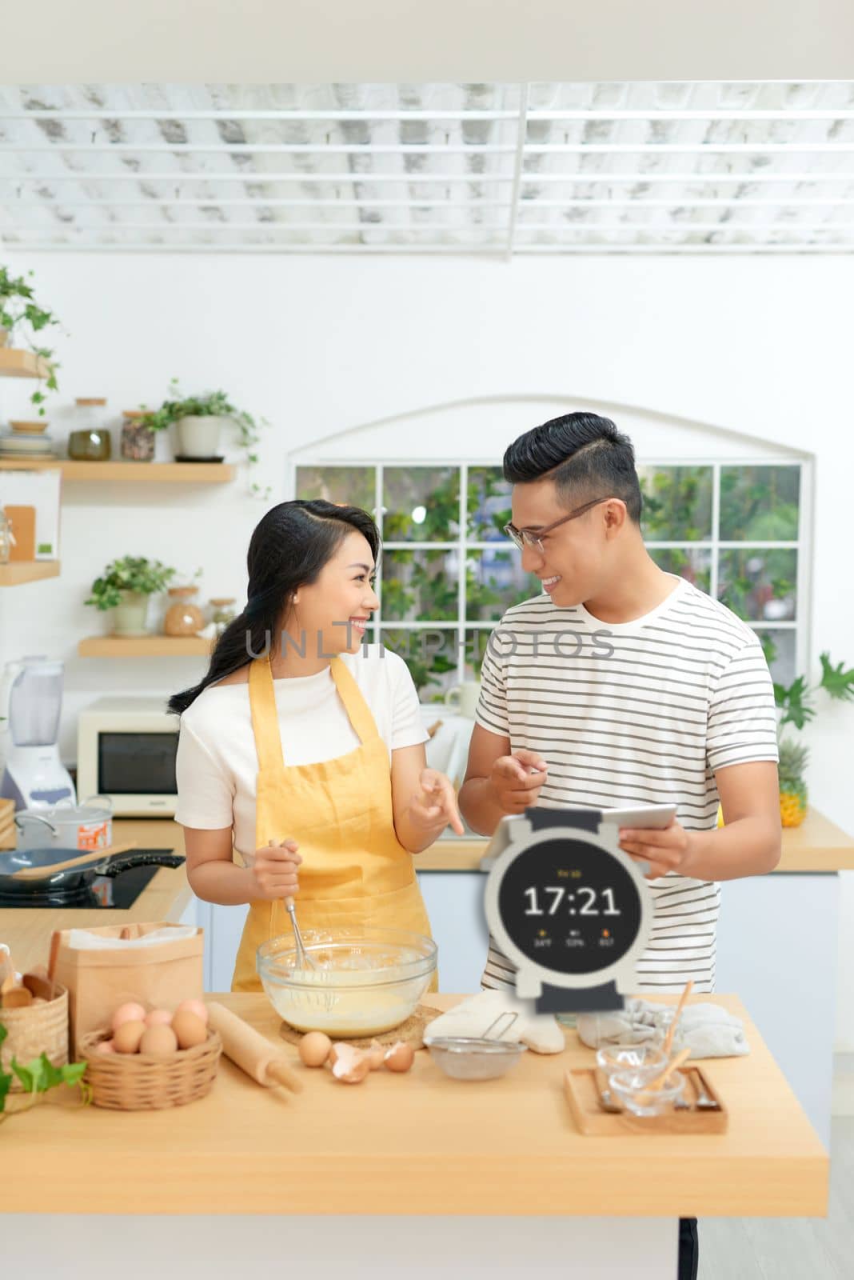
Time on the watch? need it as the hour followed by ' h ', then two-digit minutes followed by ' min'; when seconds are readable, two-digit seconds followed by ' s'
17 h 21 min
